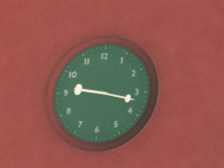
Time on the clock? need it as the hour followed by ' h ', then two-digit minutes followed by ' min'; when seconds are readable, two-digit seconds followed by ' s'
9 h 17 min
